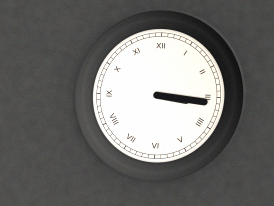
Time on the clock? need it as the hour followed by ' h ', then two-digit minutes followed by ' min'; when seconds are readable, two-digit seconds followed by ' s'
3 h 16 min
